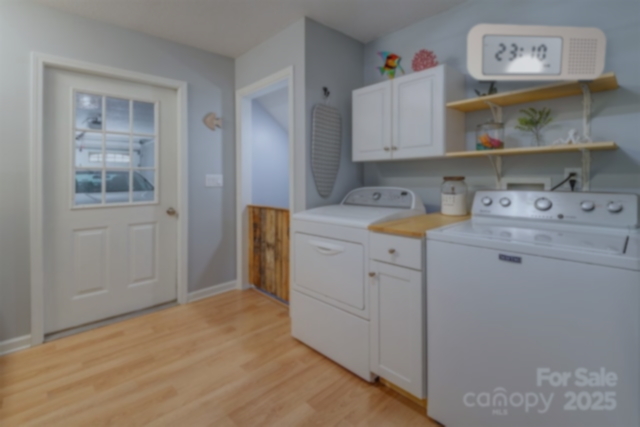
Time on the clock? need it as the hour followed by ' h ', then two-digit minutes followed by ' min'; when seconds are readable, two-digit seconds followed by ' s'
23 h 10 min
